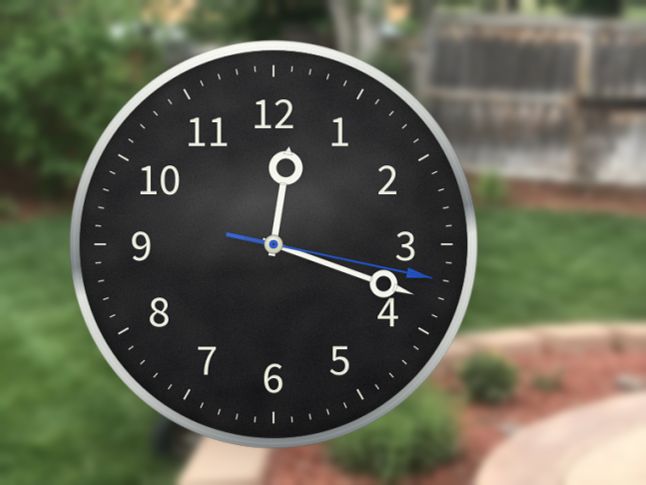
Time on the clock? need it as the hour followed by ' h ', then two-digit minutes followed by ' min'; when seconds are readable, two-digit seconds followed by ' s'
12 h 18 min 17 s
